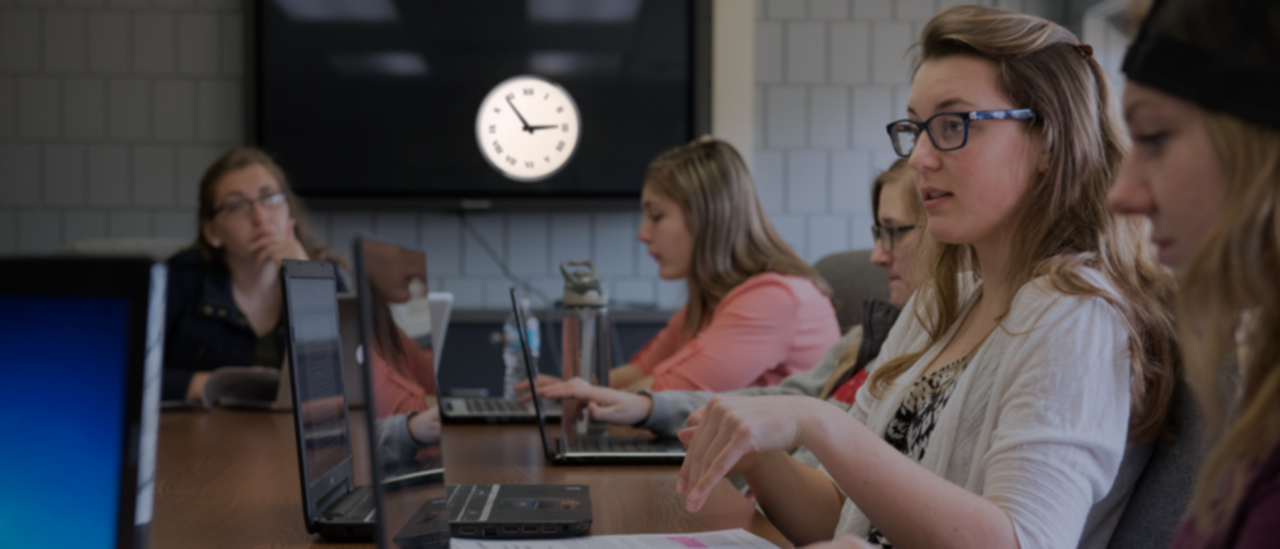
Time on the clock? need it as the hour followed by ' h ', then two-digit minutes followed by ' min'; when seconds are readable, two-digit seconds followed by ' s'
2 h 54 min
